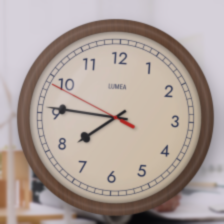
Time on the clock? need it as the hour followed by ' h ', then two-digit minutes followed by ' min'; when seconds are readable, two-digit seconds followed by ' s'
7 h 45 min 49 s
